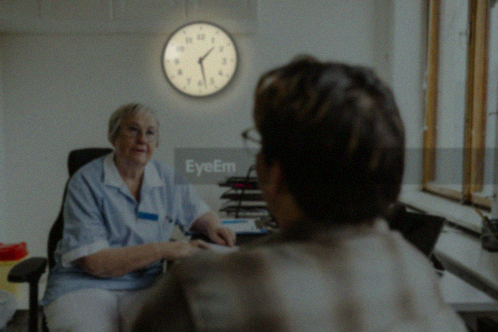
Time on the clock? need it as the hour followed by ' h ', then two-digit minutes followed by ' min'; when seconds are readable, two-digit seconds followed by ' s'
1 h 28 min
